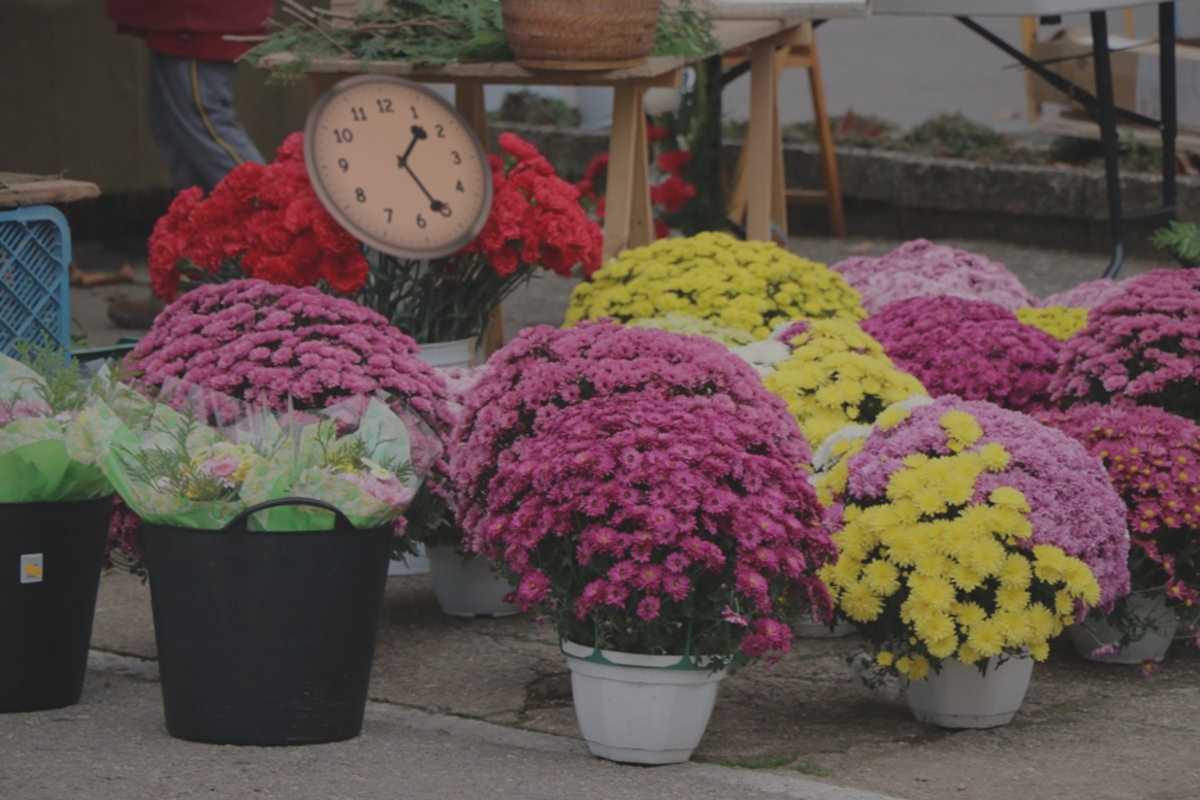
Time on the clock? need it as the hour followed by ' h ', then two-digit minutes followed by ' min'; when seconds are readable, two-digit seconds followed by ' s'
1 h 26 min
